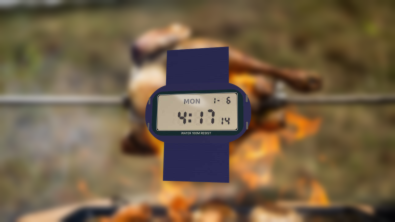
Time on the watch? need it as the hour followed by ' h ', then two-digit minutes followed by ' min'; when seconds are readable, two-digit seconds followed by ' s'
4 h 17 min 14 s
